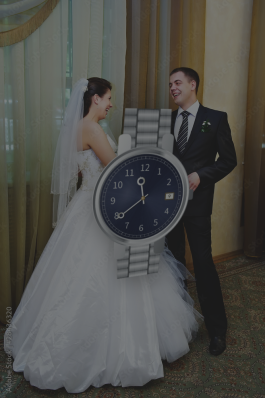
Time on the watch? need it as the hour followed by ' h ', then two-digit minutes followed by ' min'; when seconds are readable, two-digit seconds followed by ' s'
11 h 39 min
